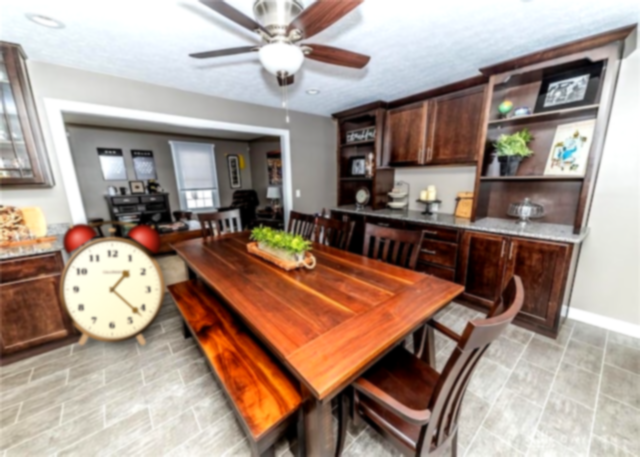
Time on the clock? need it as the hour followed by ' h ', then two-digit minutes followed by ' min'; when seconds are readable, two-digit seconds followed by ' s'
1 h 22 min
